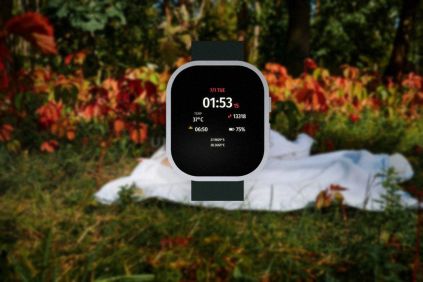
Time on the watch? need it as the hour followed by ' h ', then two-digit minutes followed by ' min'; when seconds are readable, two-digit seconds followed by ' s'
1 h 53 min
